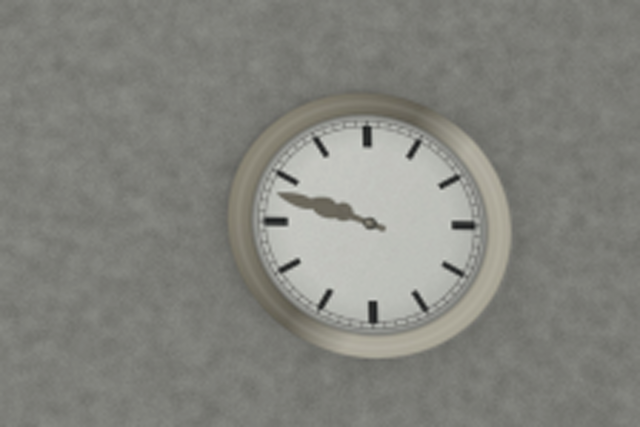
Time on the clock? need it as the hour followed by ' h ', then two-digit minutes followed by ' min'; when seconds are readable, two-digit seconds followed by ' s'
9 h 48 min
